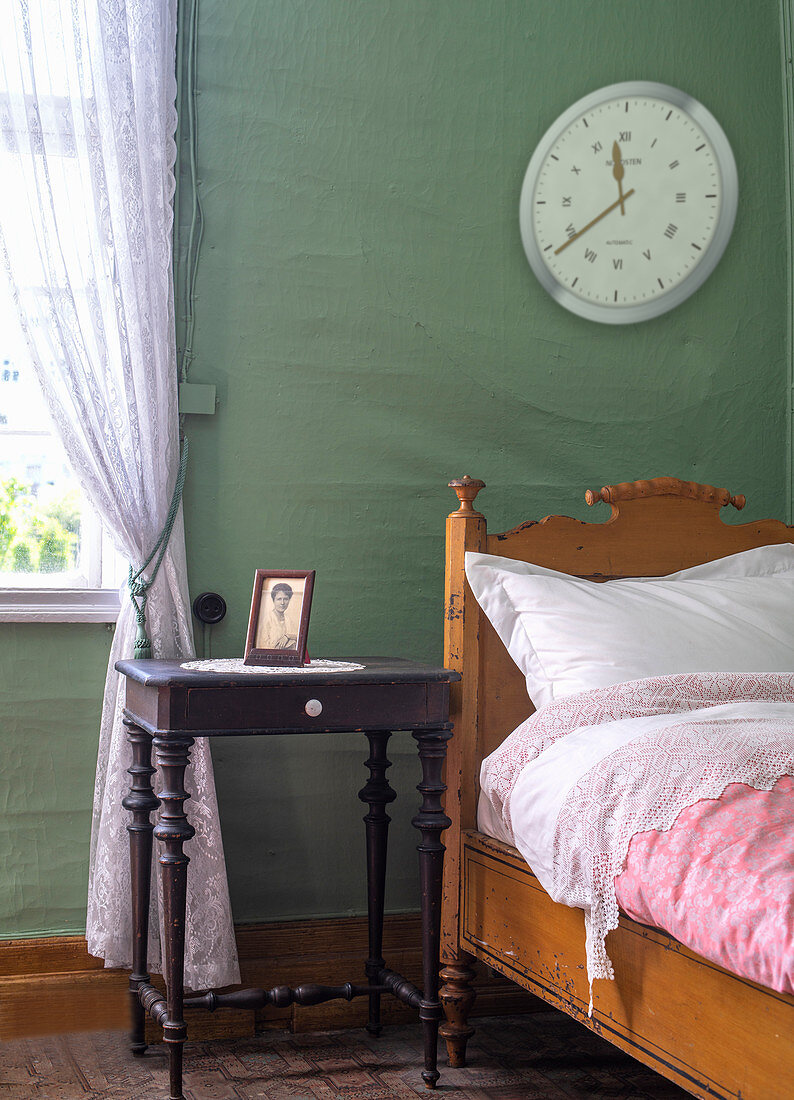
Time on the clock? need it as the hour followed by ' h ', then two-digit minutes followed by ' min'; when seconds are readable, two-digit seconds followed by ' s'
11 h 39 min
